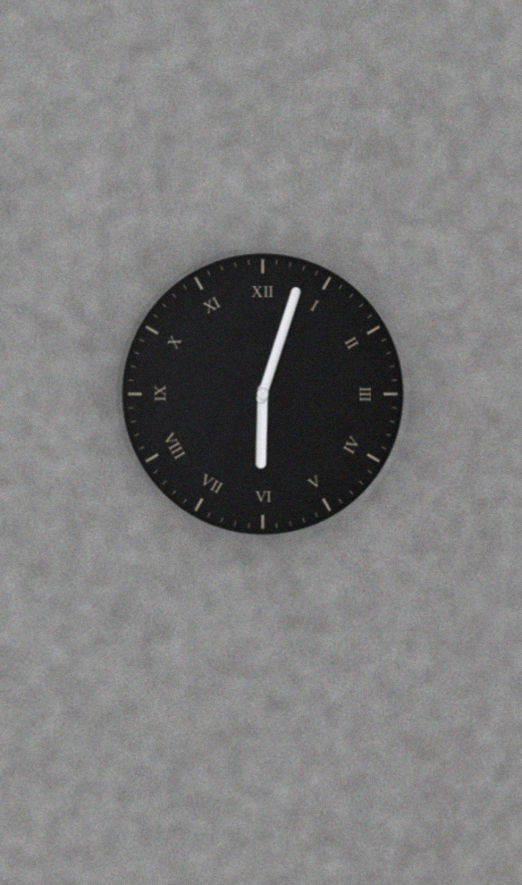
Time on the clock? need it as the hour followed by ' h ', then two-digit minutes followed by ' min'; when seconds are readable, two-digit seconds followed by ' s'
6 h 03 min
